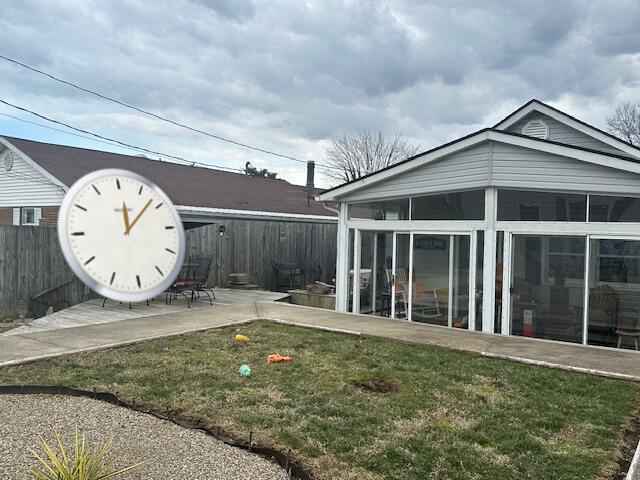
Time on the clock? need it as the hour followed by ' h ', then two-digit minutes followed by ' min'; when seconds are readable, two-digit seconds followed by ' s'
12 h 08 min
